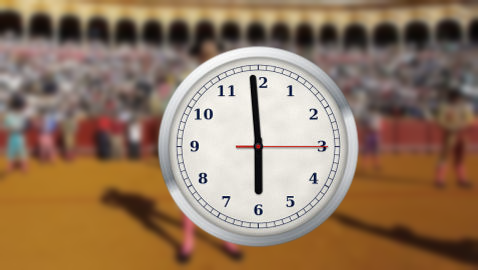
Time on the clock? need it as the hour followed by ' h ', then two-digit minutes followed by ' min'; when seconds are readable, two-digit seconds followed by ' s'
5 h 59 min 15 s
